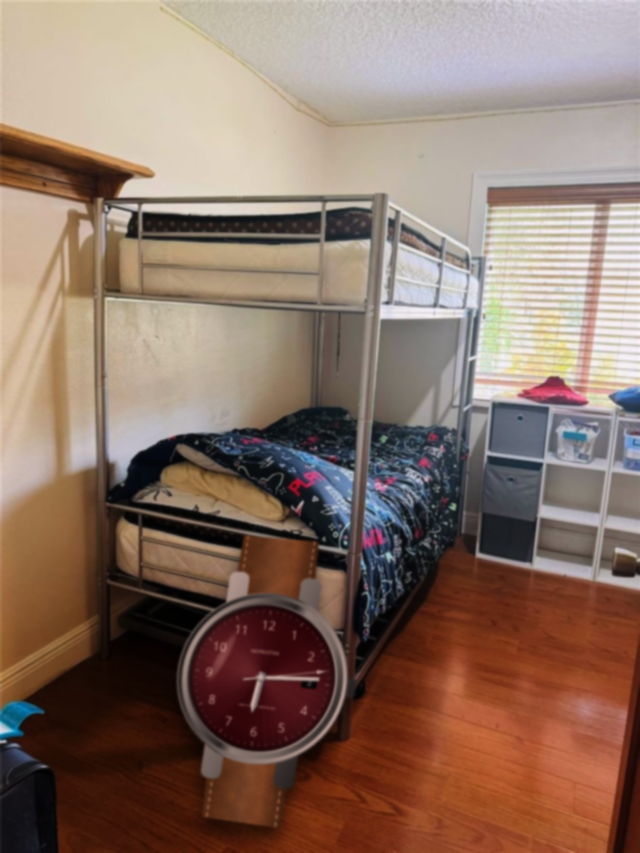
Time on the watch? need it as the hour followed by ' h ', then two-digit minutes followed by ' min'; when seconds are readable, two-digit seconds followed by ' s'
6 h 14 min 13 s
